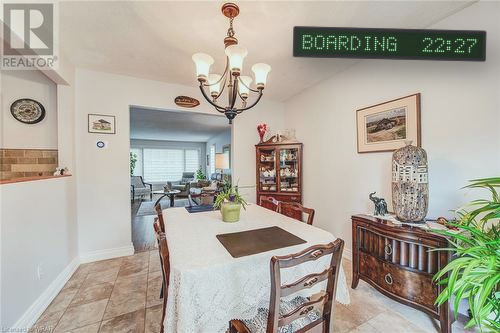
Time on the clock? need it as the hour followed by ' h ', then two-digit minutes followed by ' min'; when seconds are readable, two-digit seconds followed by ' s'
22 h 27 min
